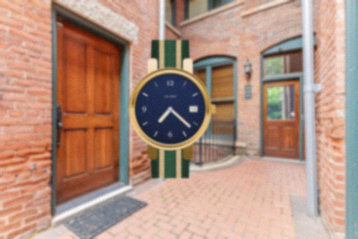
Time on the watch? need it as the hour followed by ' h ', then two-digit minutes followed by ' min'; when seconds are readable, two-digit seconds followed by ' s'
7 h 22 min
